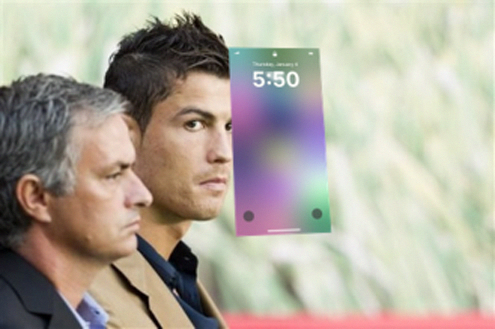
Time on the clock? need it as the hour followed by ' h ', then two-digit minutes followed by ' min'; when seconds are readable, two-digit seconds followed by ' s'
5 h 50 min
